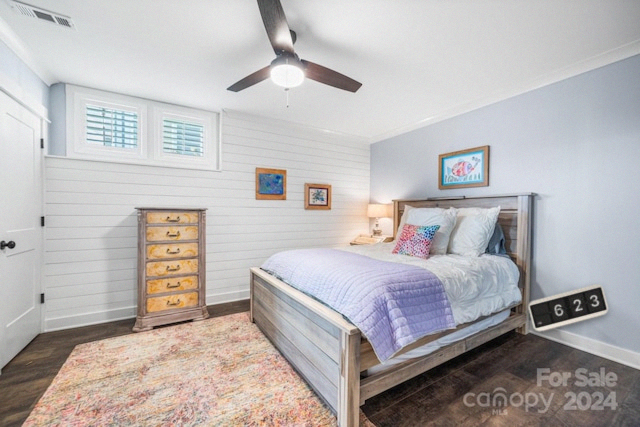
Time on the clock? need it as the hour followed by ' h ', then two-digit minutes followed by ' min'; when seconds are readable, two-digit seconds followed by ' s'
6 h 23 min
